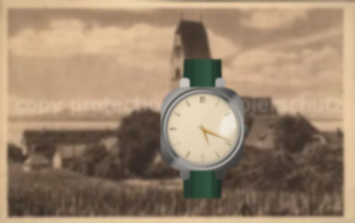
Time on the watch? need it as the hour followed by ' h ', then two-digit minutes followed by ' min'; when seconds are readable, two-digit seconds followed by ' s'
5 h 19 min
